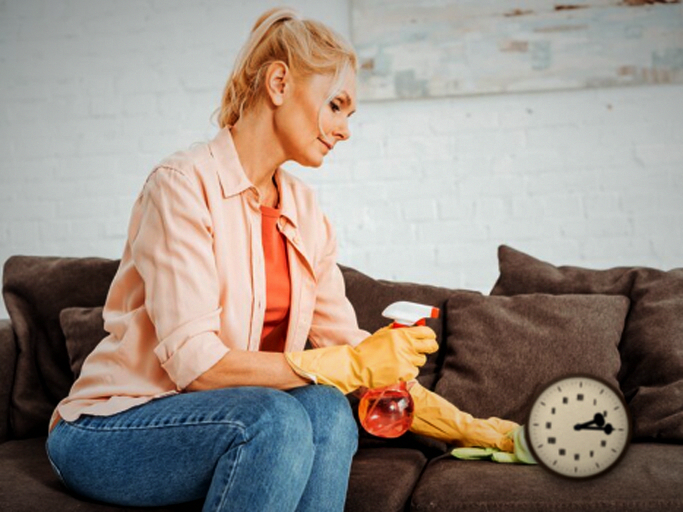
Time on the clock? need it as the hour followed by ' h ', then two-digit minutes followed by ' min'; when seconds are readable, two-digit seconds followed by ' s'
2 h 15 min
